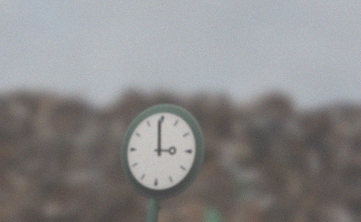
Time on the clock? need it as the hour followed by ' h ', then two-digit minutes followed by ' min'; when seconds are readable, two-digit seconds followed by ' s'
2 h 59 min
